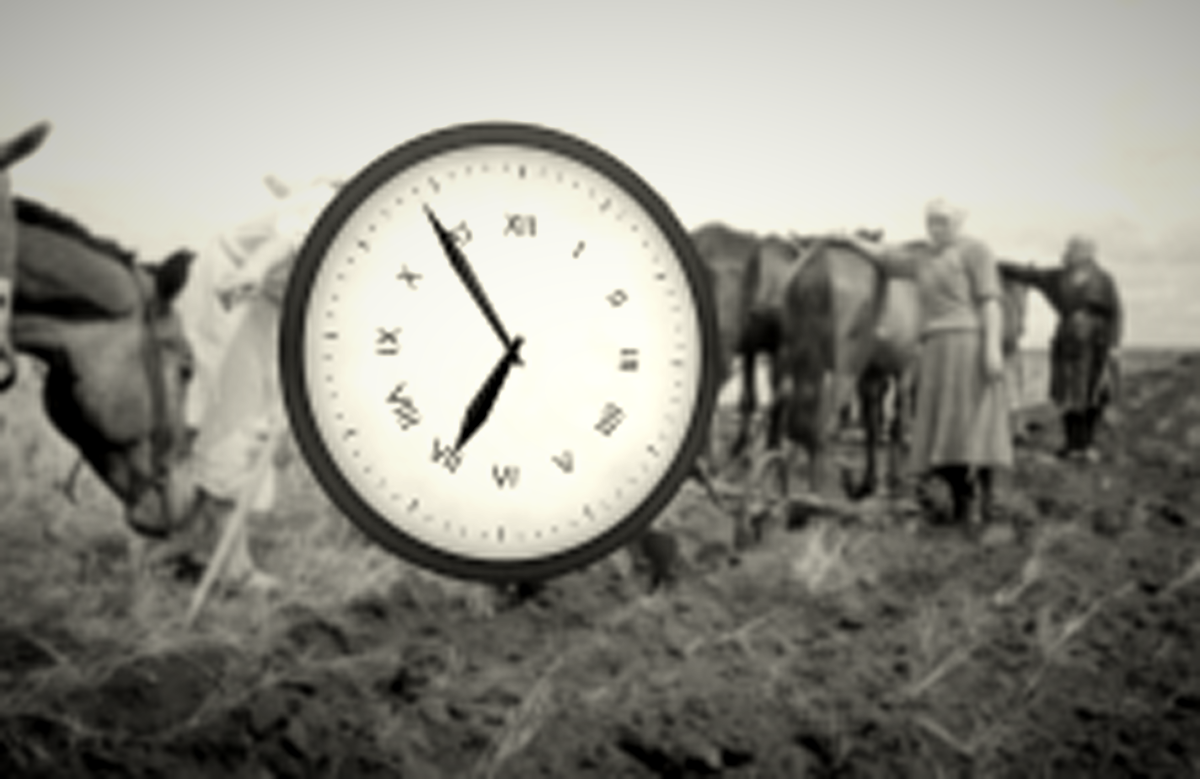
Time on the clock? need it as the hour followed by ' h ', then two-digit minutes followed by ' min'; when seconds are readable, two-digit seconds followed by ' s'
6 h 54 min
